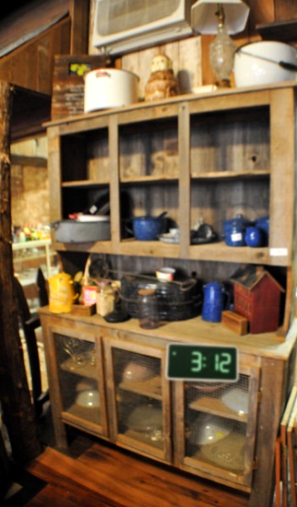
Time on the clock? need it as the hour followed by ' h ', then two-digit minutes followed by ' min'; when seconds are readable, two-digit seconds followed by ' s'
3 h 12 min
